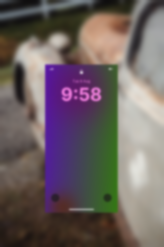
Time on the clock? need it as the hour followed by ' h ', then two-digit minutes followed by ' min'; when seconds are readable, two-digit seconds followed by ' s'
9 h 58 min
